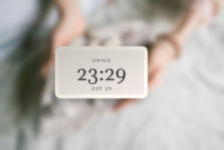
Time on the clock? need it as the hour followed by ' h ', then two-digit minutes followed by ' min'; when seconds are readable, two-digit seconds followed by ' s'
23 h 29 min
